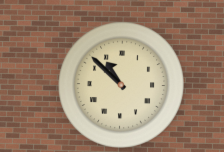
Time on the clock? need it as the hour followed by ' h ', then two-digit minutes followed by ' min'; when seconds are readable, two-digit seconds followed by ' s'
10 h 52 min
